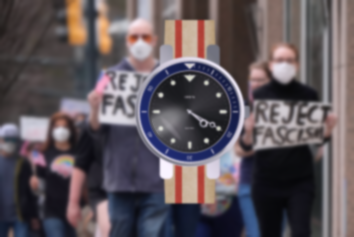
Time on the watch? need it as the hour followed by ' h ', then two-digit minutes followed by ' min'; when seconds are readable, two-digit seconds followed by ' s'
4 h 20 min
